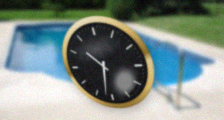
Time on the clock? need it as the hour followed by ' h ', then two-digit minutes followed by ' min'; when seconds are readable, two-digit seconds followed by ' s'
10 h 32 min
